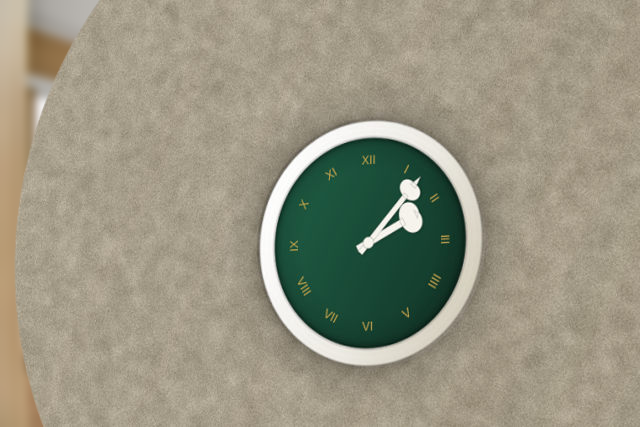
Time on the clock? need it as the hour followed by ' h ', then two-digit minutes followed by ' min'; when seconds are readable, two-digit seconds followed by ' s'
2 h 07 min
